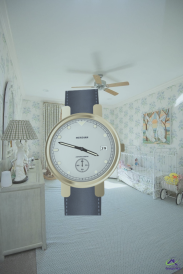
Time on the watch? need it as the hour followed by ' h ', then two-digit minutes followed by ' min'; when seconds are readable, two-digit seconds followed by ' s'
3 h 48 min
